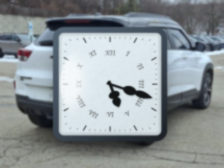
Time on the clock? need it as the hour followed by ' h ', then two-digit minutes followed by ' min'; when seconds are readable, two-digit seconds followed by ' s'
5 h 18 min
